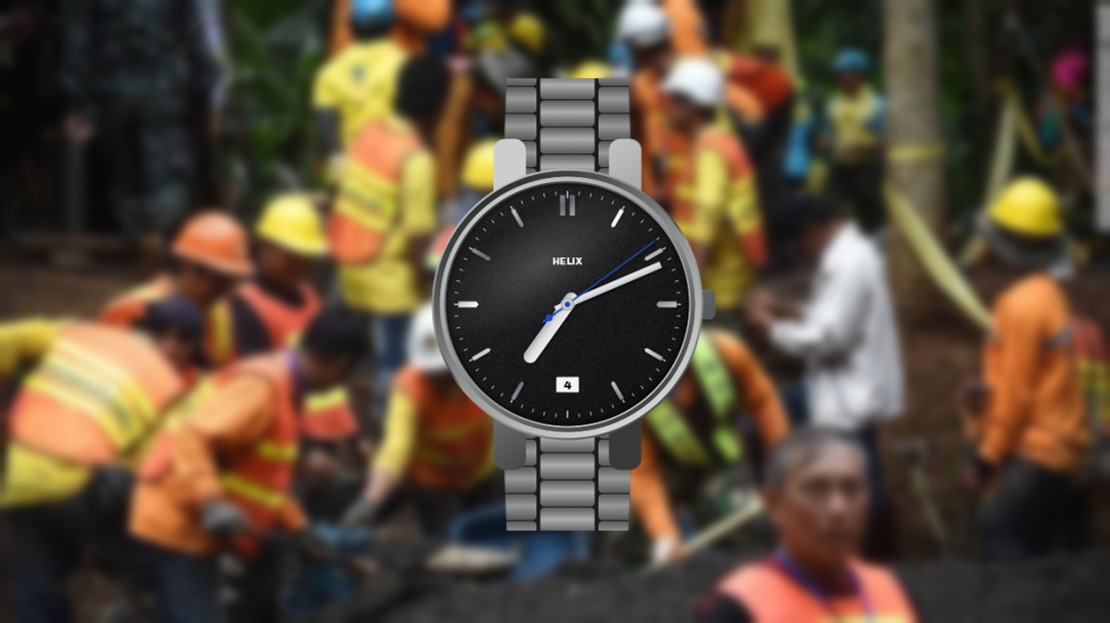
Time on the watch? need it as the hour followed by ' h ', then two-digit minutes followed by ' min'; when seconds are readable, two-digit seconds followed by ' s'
7 h 11 min 09 s
